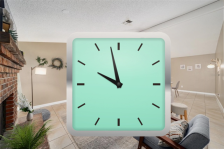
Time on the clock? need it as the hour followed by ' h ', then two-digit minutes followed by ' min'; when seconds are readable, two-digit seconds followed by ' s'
9 h 58 min
